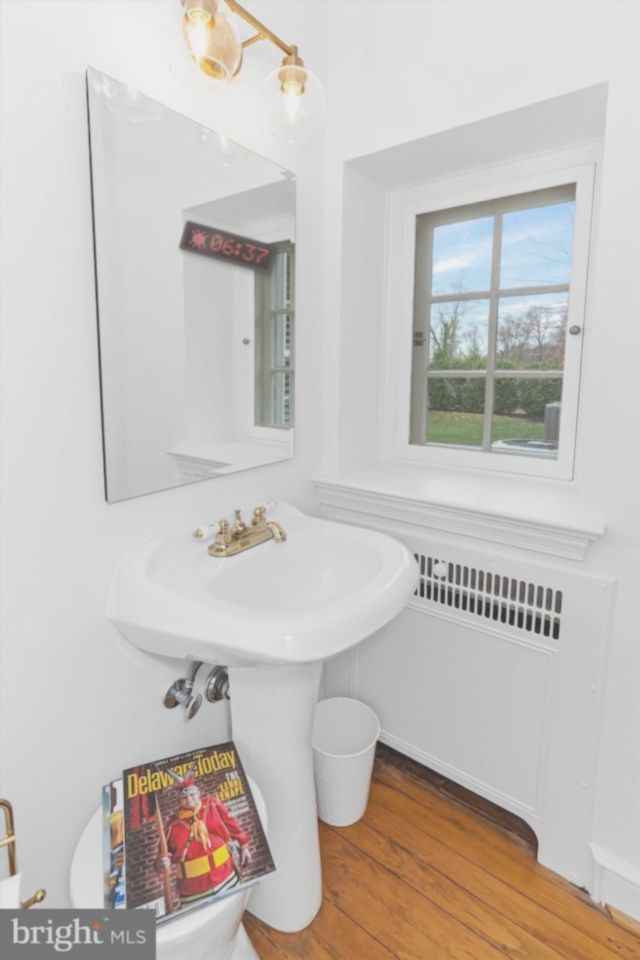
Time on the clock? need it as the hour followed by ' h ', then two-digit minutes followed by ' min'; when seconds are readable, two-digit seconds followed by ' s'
6 h 37 min
